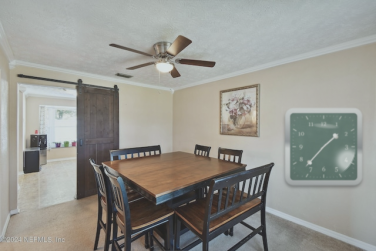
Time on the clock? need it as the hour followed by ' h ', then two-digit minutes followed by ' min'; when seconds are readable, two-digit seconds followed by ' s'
1 h 37 min
